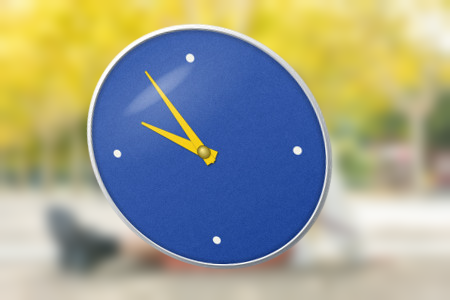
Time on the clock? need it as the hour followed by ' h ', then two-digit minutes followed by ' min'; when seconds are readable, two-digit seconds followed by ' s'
9 h 55 min
